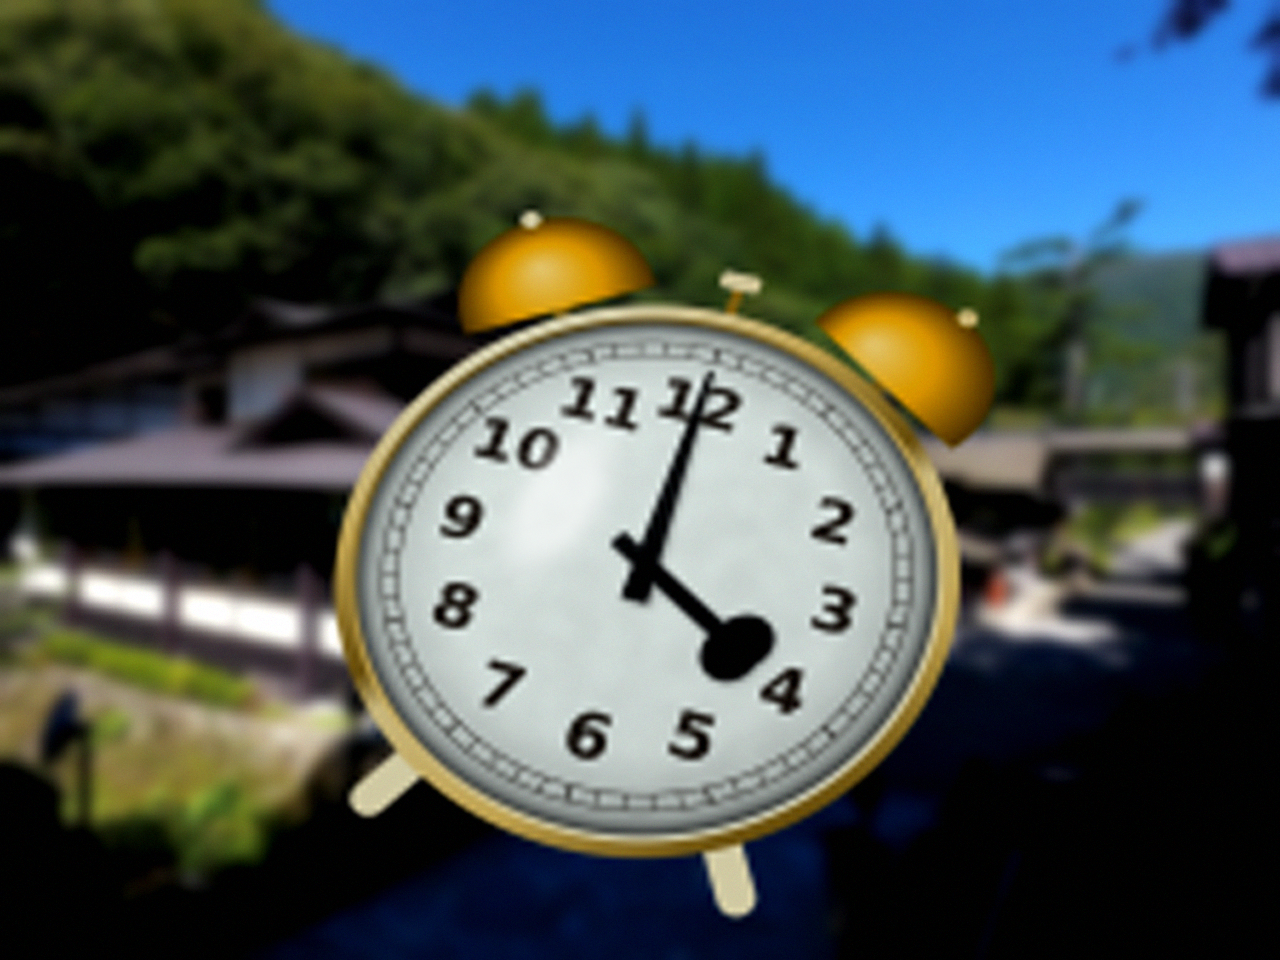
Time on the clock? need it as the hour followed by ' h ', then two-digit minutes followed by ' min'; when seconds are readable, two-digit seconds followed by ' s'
4 h 00 min
